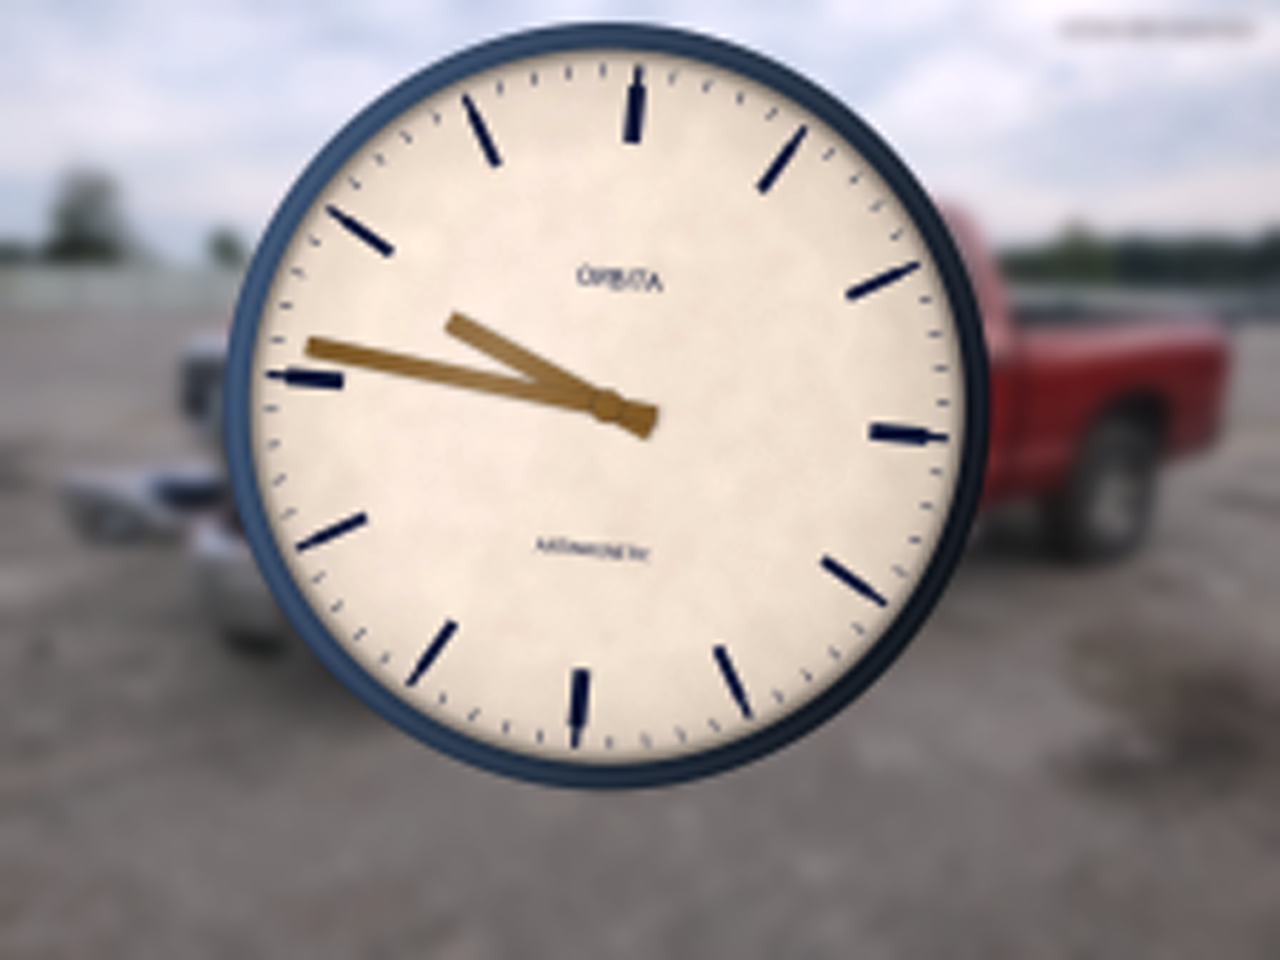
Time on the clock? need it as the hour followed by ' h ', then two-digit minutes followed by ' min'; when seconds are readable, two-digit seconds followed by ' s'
9 h 46 min
